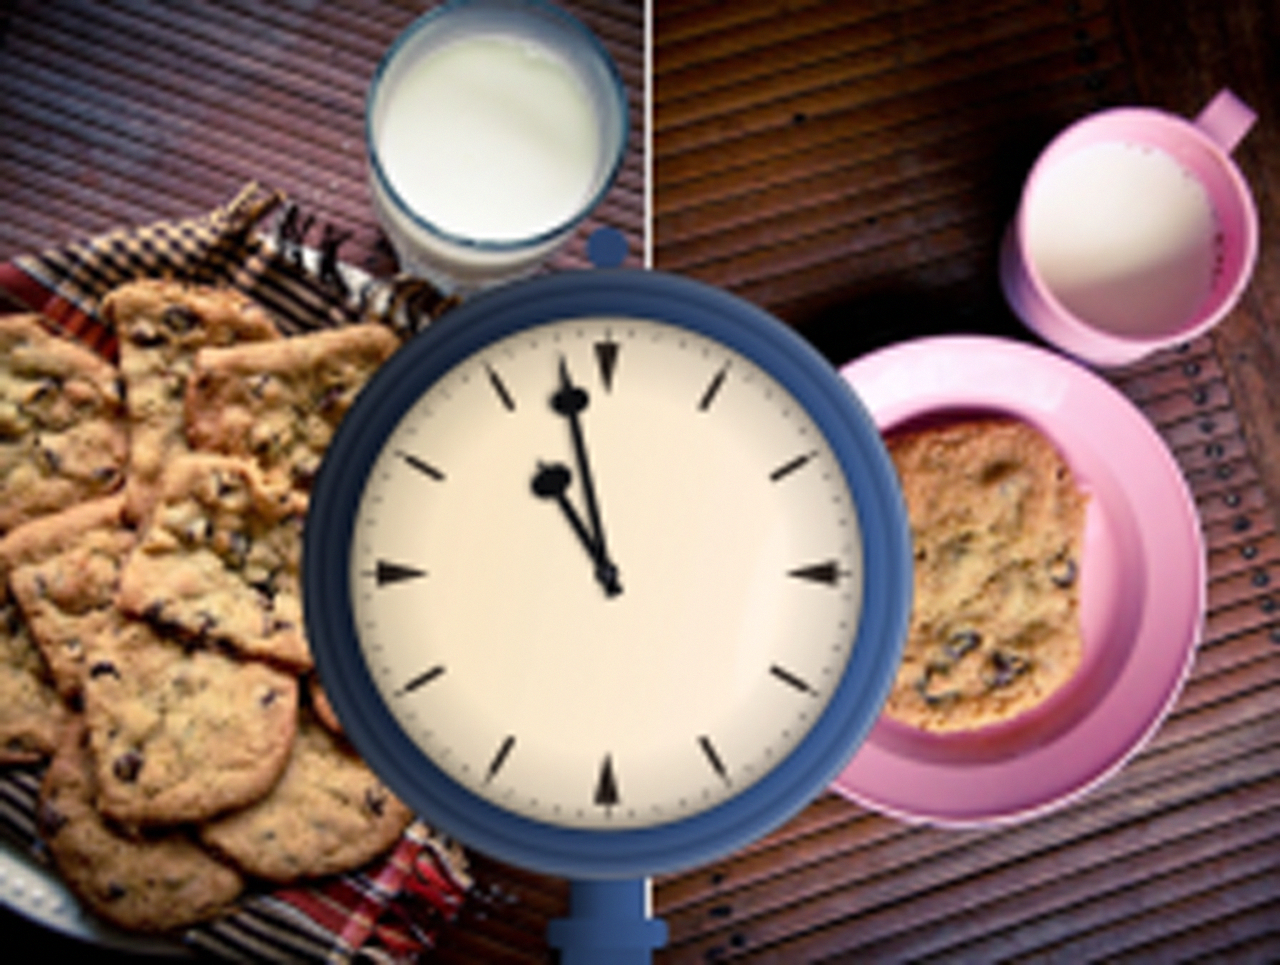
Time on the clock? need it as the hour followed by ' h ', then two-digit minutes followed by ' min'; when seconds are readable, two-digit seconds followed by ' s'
10 h 58 min
